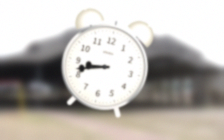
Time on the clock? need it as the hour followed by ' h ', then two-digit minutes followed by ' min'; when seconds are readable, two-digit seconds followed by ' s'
8 h 42 min
